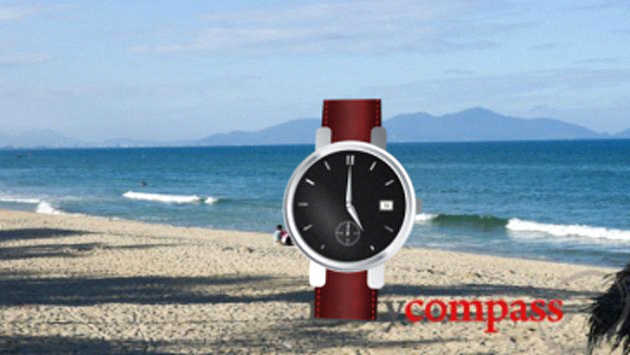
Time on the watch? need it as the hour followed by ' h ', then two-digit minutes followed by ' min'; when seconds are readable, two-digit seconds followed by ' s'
5 h 00 min
